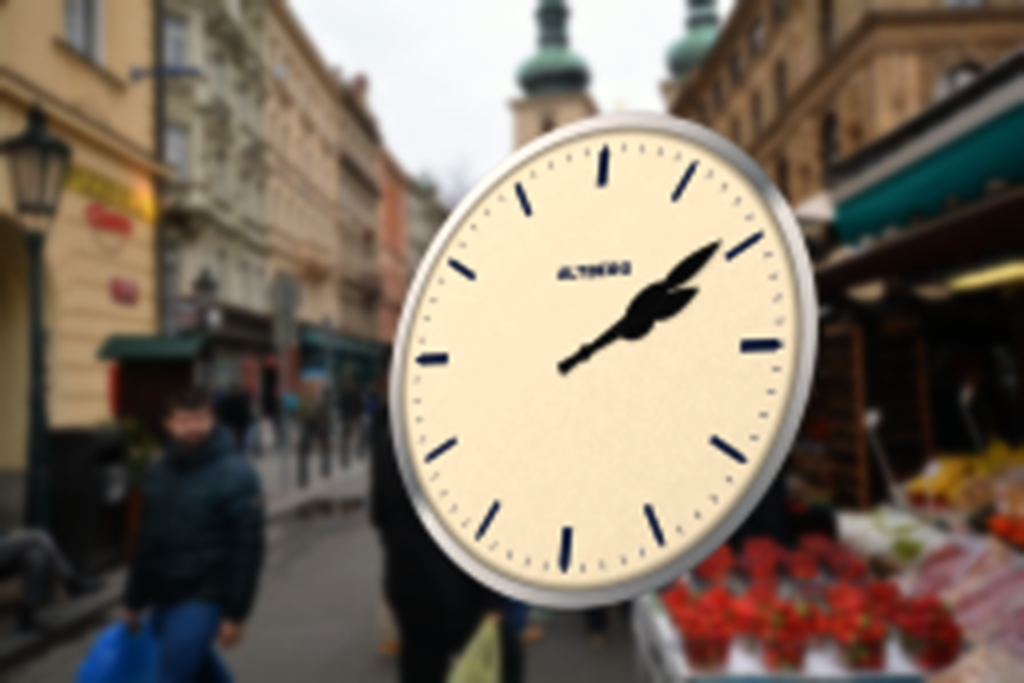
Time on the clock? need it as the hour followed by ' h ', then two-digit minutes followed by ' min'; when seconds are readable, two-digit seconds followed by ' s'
2 h 09 min
